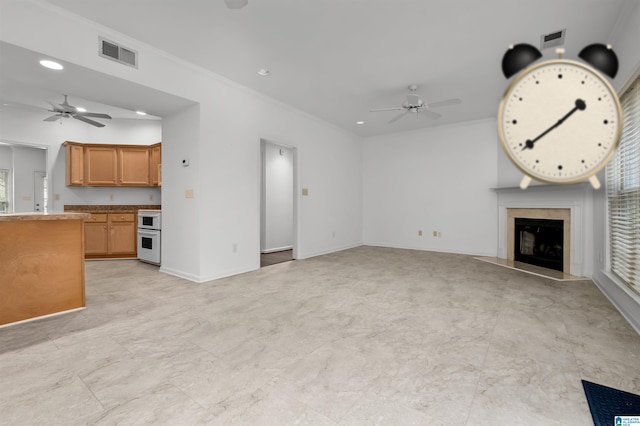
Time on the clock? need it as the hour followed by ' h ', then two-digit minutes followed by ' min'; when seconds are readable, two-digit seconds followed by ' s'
1 h 39 min
